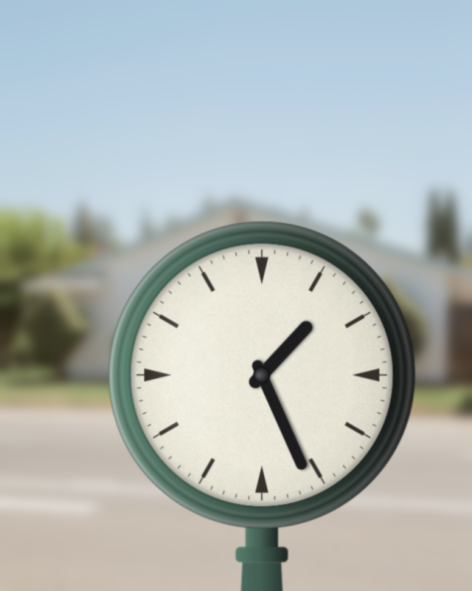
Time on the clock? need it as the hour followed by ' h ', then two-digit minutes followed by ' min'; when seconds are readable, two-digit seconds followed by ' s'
1 h 26 min
